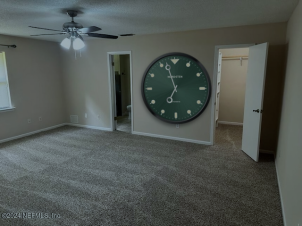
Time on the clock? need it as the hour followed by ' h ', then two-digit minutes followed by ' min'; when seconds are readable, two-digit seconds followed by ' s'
6 h 57 min
